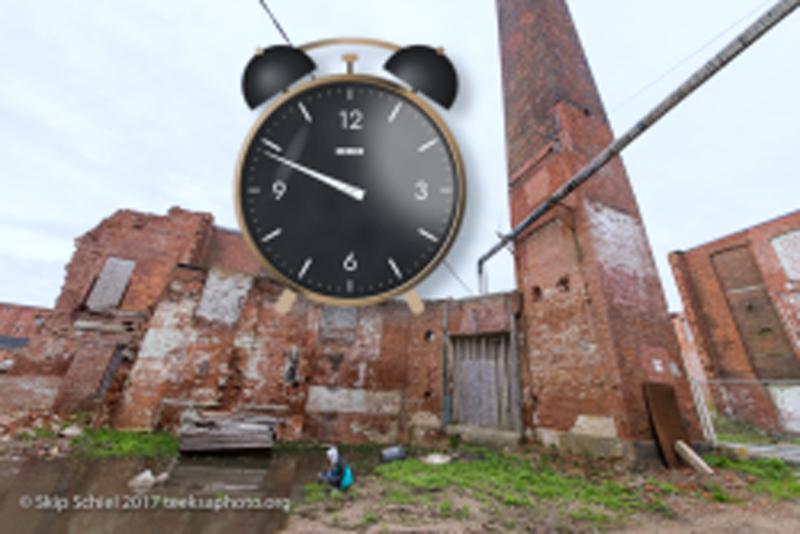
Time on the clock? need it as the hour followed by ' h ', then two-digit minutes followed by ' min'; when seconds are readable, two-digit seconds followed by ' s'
9 h 49 min
